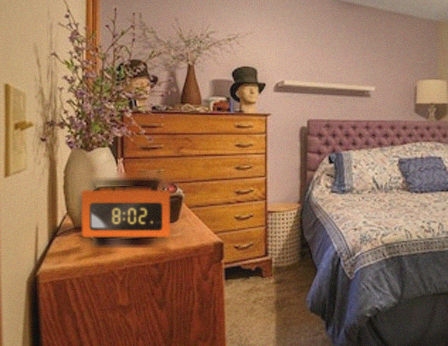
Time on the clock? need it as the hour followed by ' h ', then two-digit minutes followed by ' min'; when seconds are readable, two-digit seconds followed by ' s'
8 h 02 min
